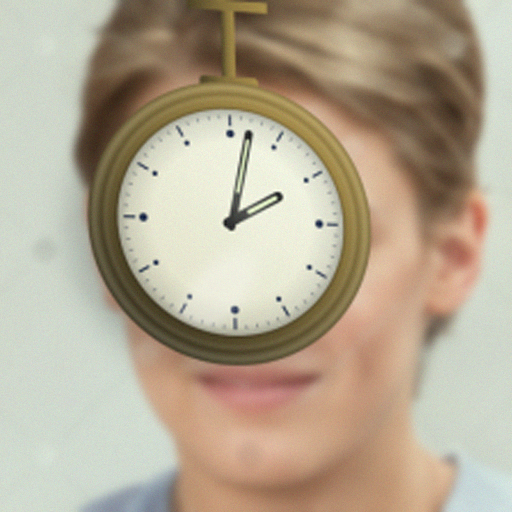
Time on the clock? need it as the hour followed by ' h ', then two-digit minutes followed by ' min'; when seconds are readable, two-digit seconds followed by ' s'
2 h 02 min
